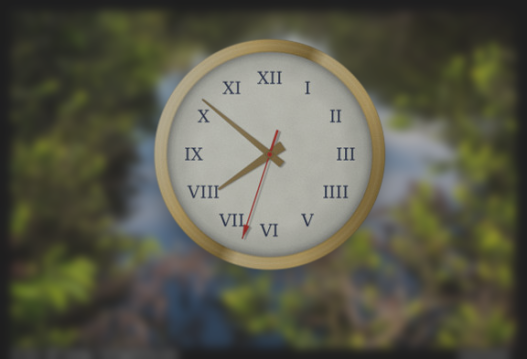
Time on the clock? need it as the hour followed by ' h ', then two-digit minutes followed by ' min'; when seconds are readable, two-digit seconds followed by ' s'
7 h 51 min 33 s
